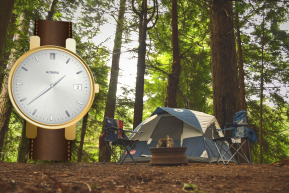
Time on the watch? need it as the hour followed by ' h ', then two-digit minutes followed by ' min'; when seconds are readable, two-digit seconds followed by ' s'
1 h 38 min
